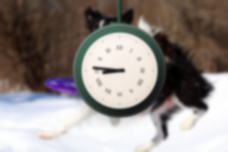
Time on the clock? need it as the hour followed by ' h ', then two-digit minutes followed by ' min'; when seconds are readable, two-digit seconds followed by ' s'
8 h 46 min
